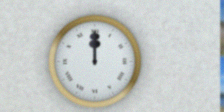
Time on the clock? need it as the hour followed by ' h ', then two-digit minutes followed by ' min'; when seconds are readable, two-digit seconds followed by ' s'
12 h 00 min
